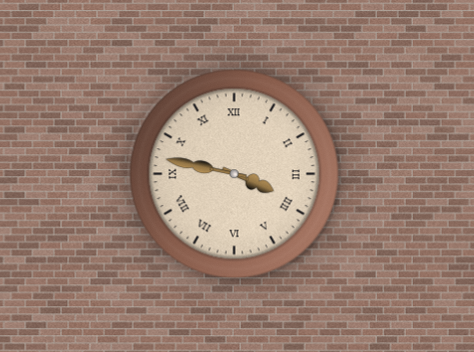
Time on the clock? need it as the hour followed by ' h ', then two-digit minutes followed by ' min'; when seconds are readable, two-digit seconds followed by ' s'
3 h 47 min
